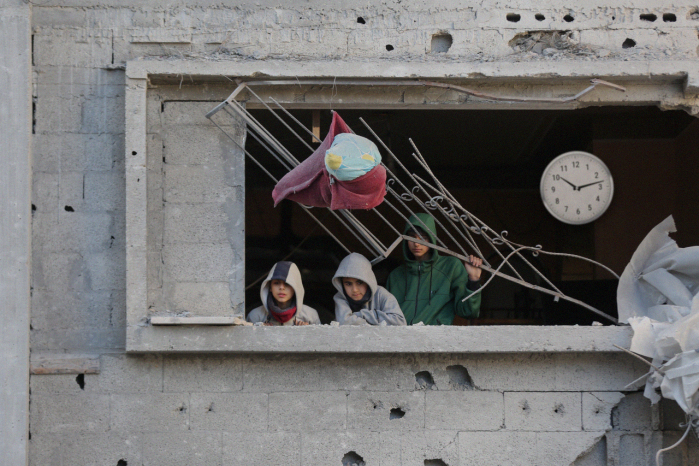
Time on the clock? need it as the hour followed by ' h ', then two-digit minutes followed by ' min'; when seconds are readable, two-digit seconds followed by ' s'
10 h 13 min
